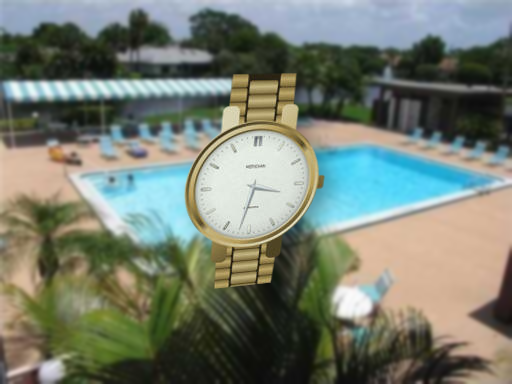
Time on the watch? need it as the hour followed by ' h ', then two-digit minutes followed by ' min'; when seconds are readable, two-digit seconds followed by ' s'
3 h 32 min
